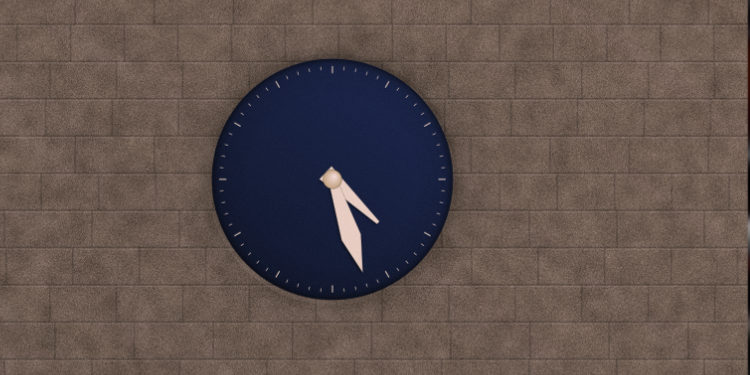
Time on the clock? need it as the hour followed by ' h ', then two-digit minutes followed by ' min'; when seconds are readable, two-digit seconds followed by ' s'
4 h 27 min
